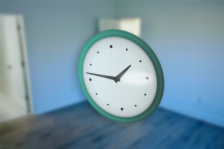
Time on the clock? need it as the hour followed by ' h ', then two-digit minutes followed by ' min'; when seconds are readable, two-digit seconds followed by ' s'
1 h 47 min
